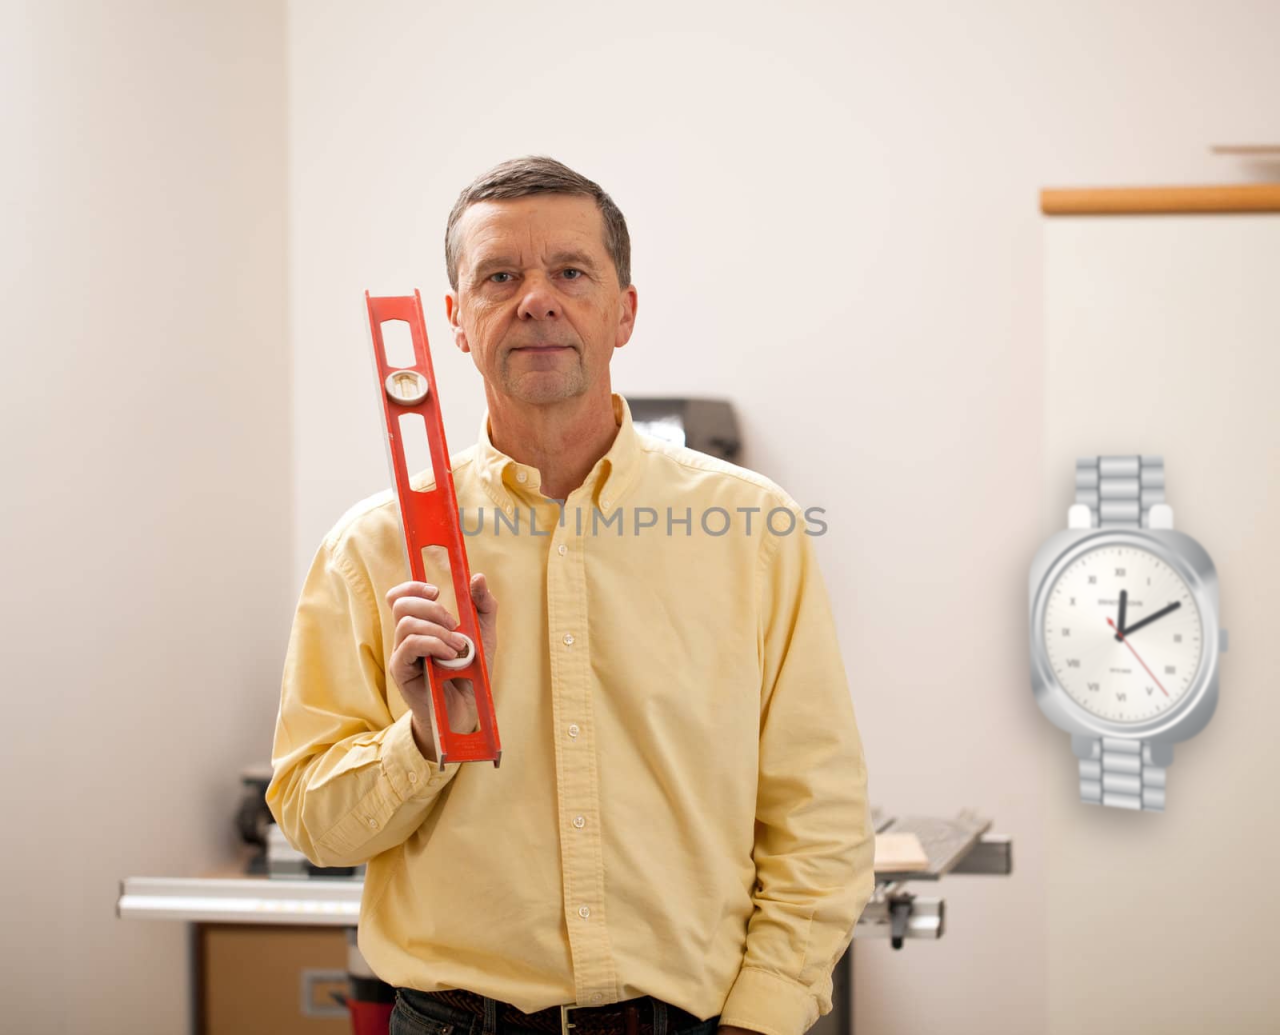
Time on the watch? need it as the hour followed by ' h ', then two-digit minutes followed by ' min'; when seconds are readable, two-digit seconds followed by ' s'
12 h 10 min 23 s
